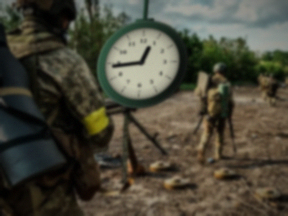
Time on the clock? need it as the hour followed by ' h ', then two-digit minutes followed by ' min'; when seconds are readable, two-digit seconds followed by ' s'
12 h 44 min
